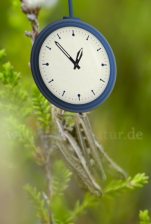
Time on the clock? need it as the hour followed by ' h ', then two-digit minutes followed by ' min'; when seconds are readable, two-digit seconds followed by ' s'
12 h 53 min
